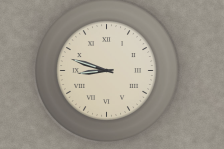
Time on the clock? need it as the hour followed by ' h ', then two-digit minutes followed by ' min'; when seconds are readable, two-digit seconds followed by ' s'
8 h 48 min
